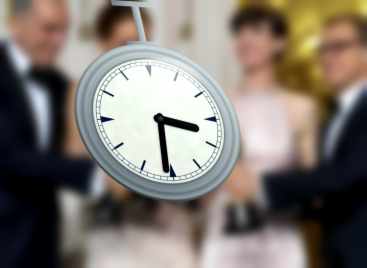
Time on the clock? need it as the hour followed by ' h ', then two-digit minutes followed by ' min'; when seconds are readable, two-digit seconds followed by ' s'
3 h 31 min
